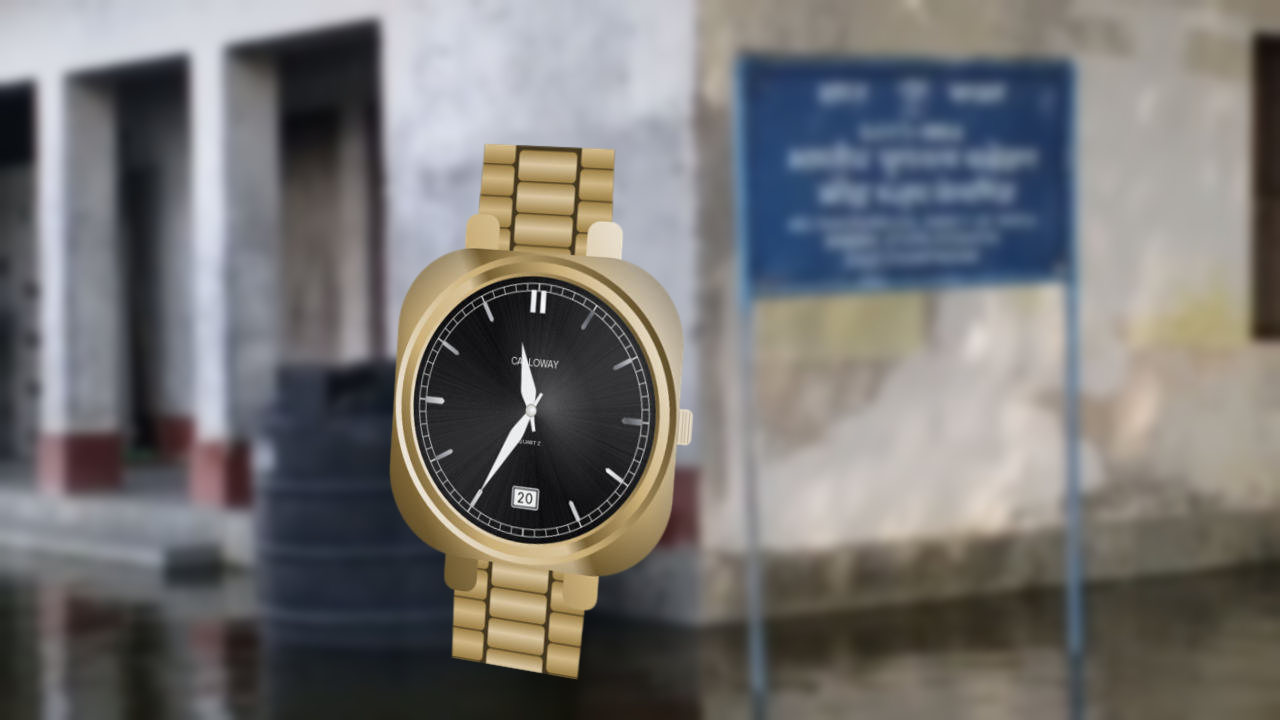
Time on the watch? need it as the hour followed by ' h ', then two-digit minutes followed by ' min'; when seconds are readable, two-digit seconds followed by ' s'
11 h 35 min
